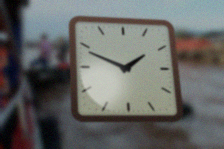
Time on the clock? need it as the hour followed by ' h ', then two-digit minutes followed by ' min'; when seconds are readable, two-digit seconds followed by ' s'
1 h 49 min
